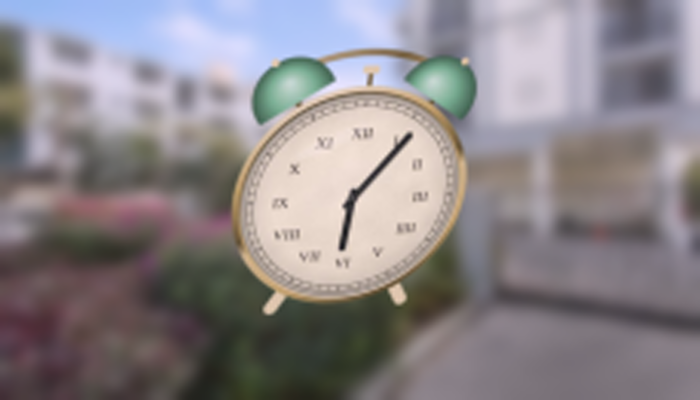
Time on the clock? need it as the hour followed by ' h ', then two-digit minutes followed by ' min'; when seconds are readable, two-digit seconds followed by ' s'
6 h 06 min
